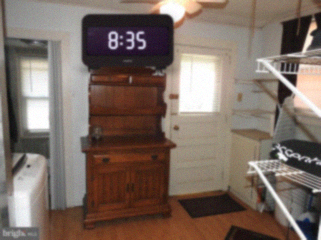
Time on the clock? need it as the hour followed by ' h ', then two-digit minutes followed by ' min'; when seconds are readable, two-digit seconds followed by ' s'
8 h 35 min
